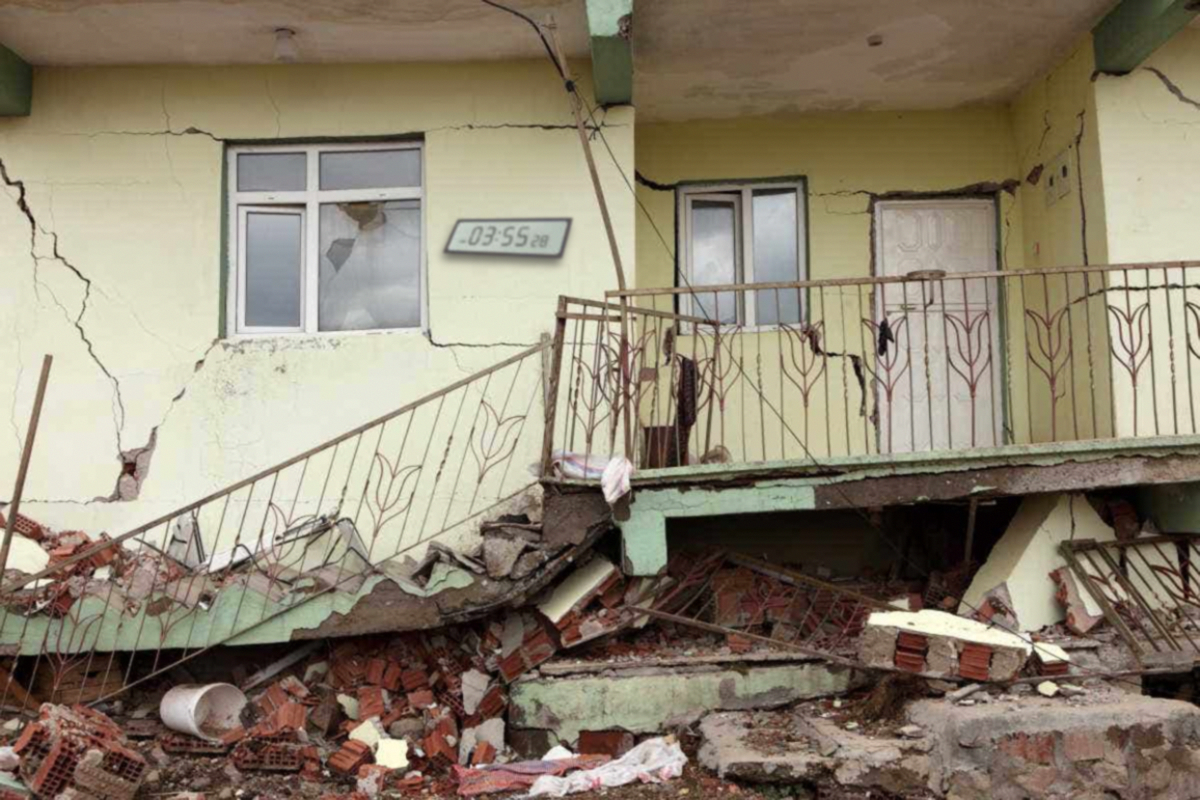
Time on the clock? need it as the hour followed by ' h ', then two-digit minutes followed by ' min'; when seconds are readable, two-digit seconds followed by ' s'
3 h 55 min
